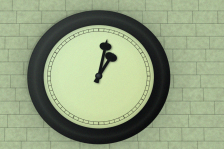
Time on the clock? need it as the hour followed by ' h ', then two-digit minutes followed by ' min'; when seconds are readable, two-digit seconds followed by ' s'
1 h 02 min
